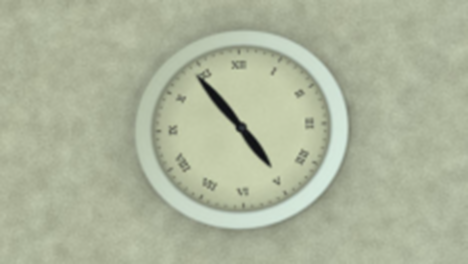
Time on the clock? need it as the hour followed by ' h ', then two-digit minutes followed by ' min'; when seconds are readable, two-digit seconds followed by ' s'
4 h 54 min
